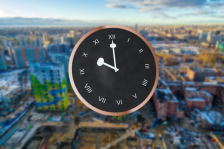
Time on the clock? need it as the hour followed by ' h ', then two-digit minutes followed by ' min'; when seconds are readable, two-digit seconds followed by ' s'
10 h 00 min
